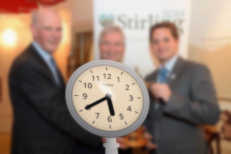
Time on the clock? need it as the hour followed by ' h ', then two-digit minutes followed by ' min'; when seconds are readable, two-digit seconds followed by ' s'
5 h 40 min
